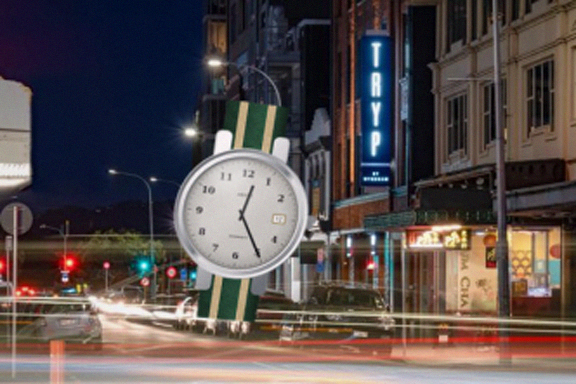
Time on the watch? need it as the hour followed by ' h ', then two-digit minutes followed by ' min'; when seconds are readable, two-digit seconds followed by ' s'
12 h 25 min
